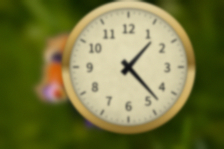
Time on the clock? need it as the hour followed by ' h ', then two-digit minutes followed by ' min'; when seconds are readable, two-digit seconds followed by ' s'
1 h 23 min
